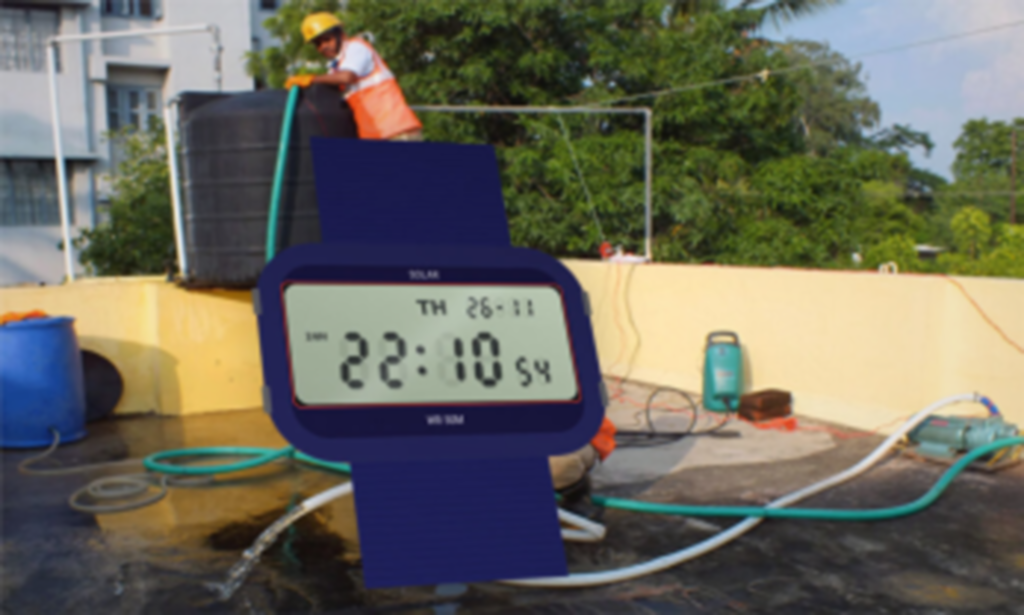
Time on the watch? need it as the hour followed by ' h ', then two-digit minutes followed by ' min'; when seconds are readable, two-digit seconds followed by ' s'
22 h 10 min 54 s
